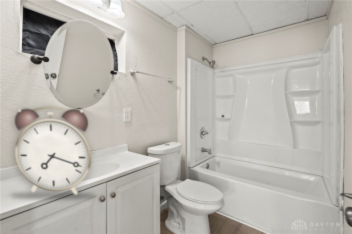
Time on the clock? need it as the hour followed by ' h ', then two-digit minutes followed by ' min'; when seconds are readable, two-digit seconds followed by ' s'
7 h 18 min
